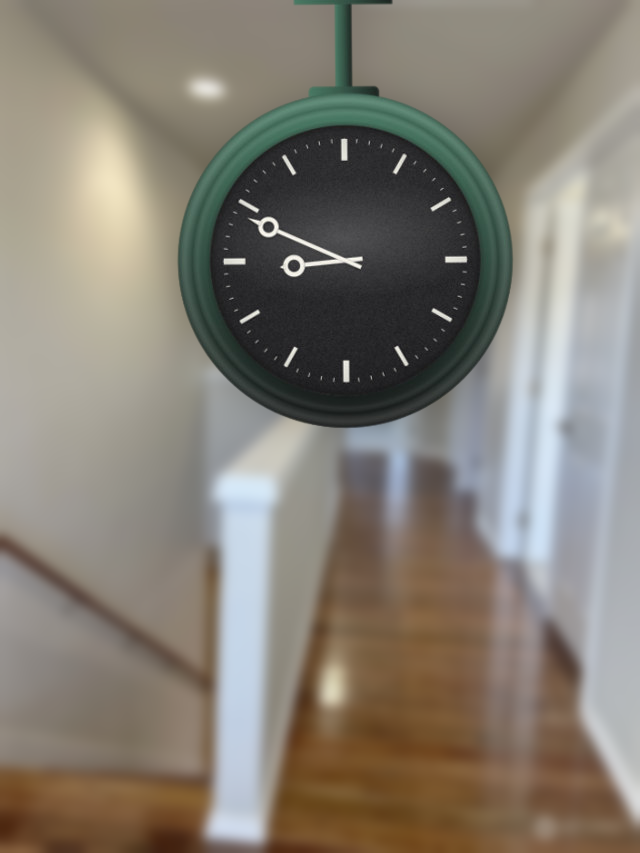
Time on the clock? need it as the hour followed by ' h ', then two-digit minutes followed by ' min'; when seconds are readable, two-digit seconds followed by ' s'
8 h 49 min
